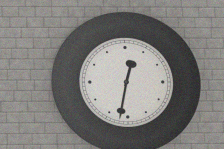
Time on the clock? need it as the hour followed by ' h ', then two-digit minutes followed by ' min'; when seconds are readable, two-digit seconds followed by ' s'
12 h 32 min
